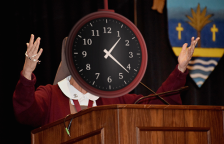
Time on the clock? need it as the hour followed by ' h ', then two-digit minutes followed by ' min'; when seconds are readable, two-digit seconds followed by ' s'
1 h 22 min
